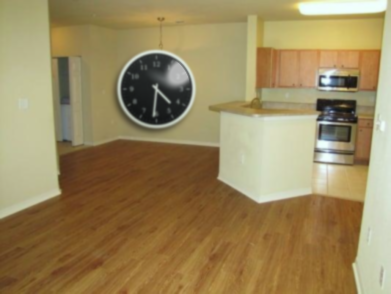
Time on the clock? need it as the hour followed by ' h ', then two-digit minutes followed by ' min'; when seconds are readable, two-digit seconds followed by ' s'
4 h 31 min
